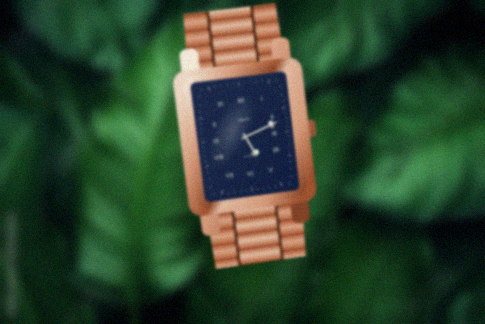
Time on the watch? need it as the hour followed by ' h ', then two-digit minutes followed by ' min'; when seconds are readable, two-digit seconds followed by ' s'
5 h 12 min
